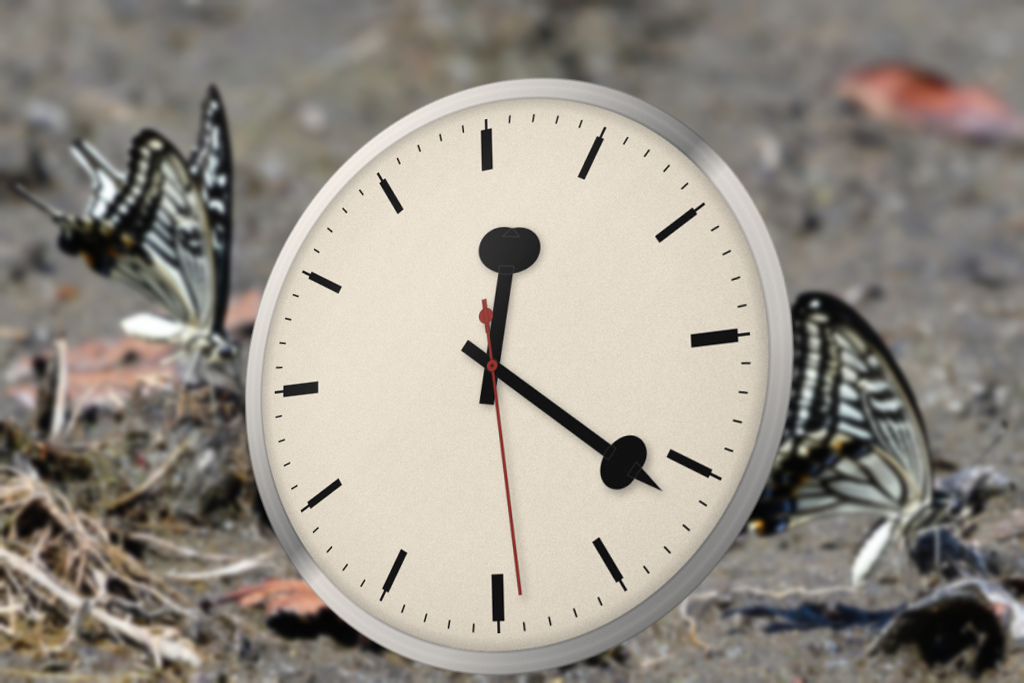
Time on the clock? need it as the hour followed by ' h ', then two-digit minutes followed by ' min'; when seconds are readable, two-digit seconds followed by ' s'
12 h 21 min 29 s
